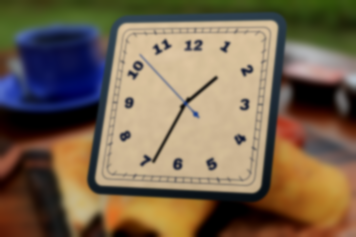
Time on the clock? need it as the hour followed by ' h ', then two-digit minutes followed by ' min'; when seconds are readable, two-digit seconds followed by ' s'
1 h 33 min 52 s
